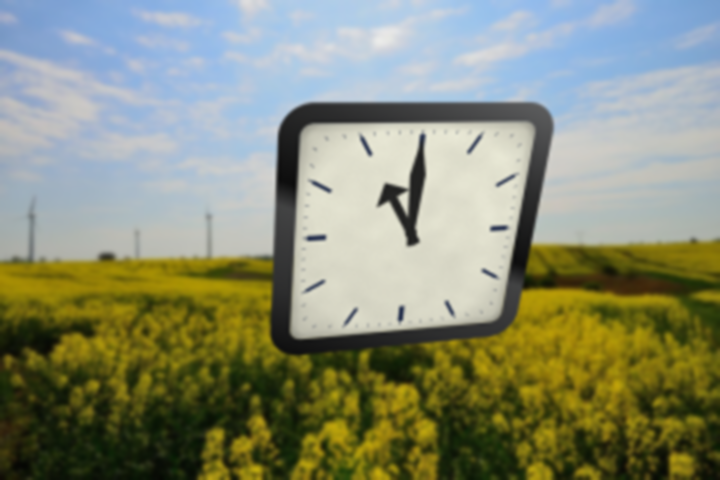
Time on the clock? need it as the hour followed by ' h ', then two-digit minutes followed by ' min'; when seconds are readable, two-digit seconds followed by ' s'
11 h 00 min
